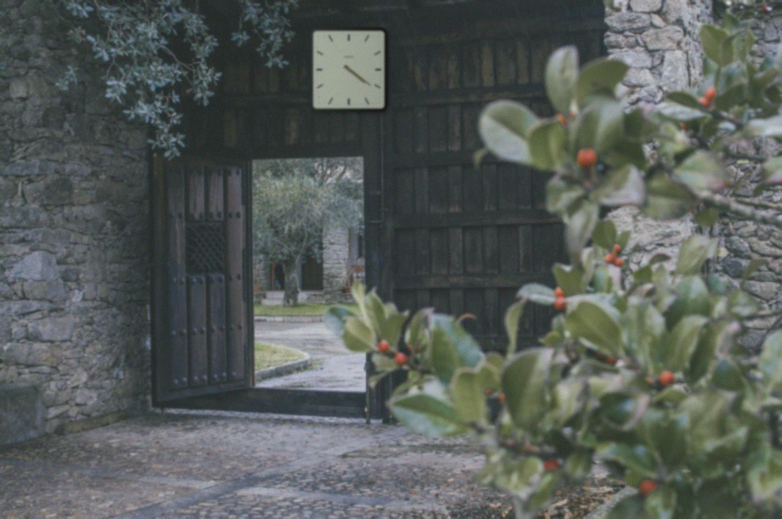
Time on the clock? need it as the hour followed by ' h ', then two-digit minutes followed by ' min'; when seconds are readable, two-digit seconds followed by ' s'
4 h 21 min
